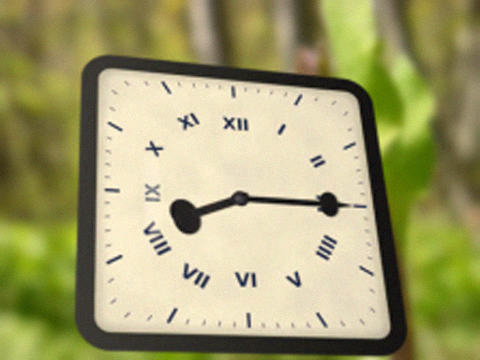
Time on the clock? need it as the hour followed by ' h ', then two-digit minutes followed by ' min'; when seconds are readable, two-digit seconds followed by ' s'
8 h 15 min
